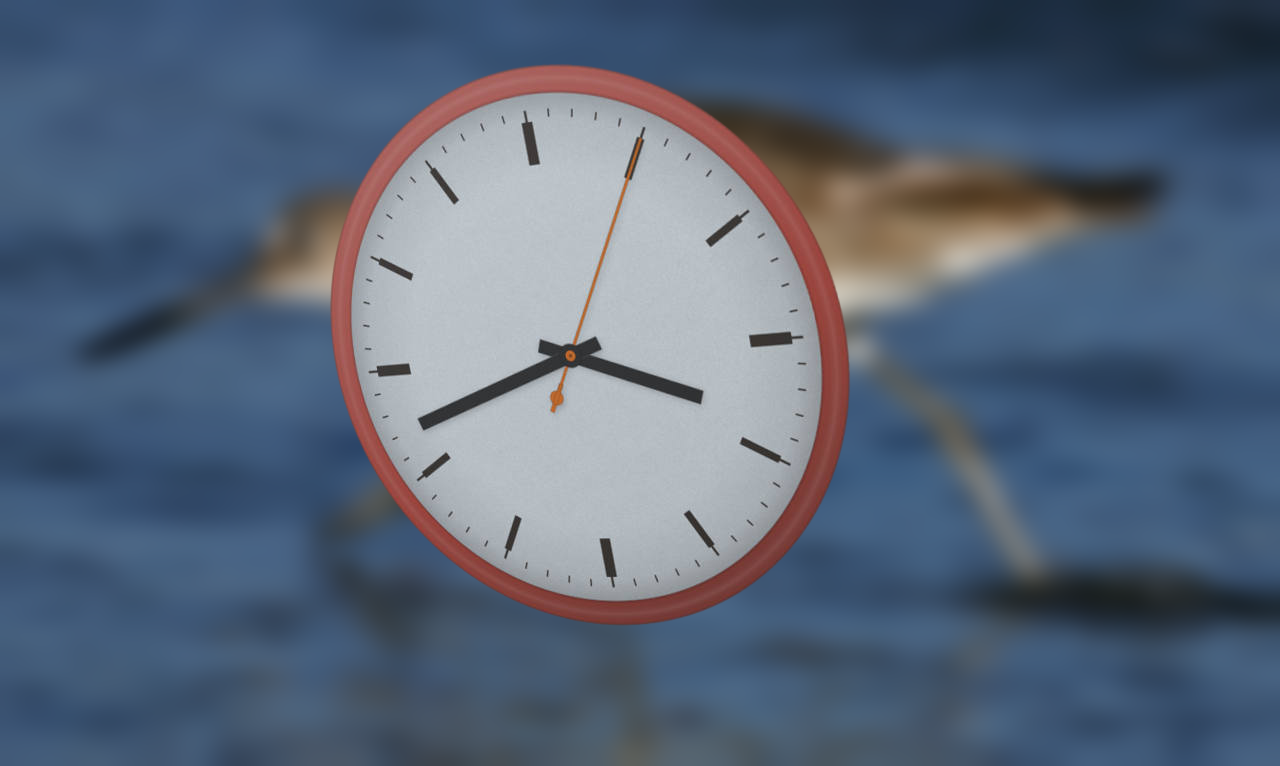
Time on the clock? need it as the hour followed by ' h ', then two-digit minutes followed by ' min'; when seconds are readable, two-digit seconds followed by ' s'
3 h 42 min 05 s
